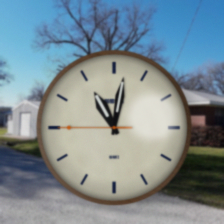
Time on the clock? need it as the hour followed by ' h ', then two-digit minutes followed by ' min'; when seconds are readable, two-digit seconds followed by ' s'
11 h 01 min 45 s
